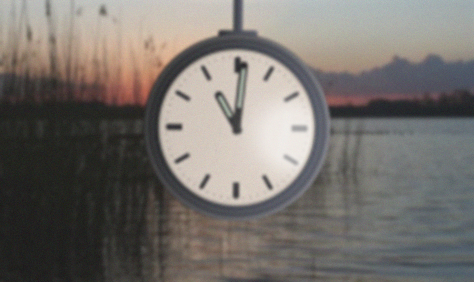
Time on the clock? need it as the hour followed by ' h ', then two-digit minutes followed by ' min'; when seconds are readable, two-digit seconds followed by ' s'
11 h 01 min
